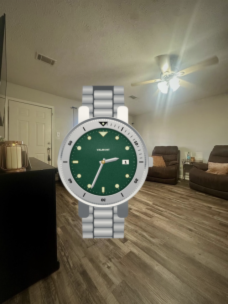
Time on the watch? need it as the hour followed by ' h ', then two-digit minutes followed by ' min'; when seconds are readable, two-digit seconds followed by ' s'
2 h 34 min
